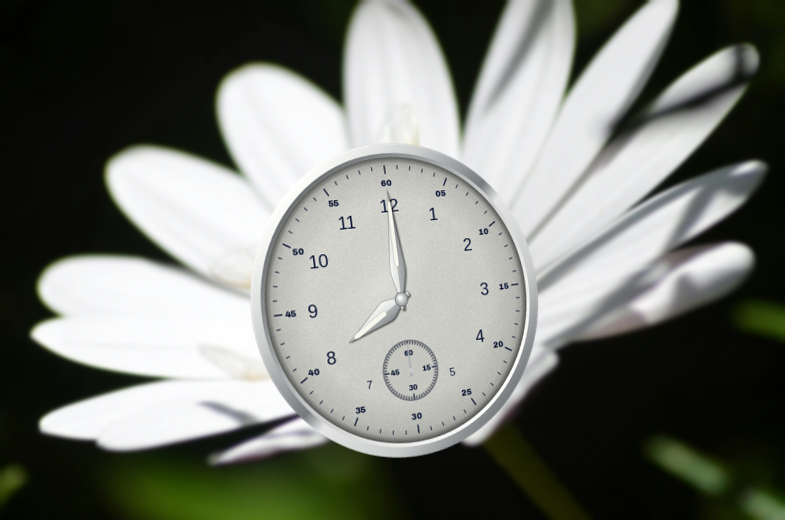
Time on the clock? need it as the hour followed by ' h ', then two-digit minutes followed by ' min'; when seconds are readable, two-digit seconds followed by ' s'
8 h 00 min
